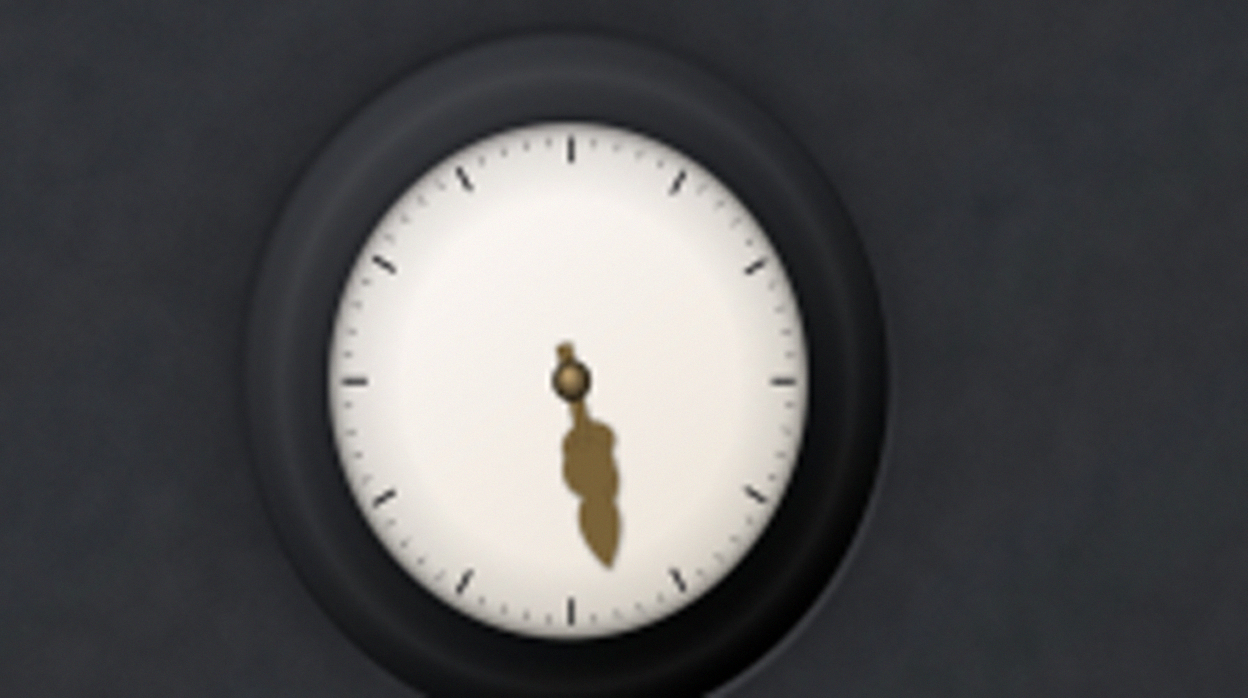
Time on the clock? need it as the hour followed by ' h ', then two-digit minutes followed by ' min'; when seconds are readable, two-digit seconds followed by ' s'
5 h 28 min
